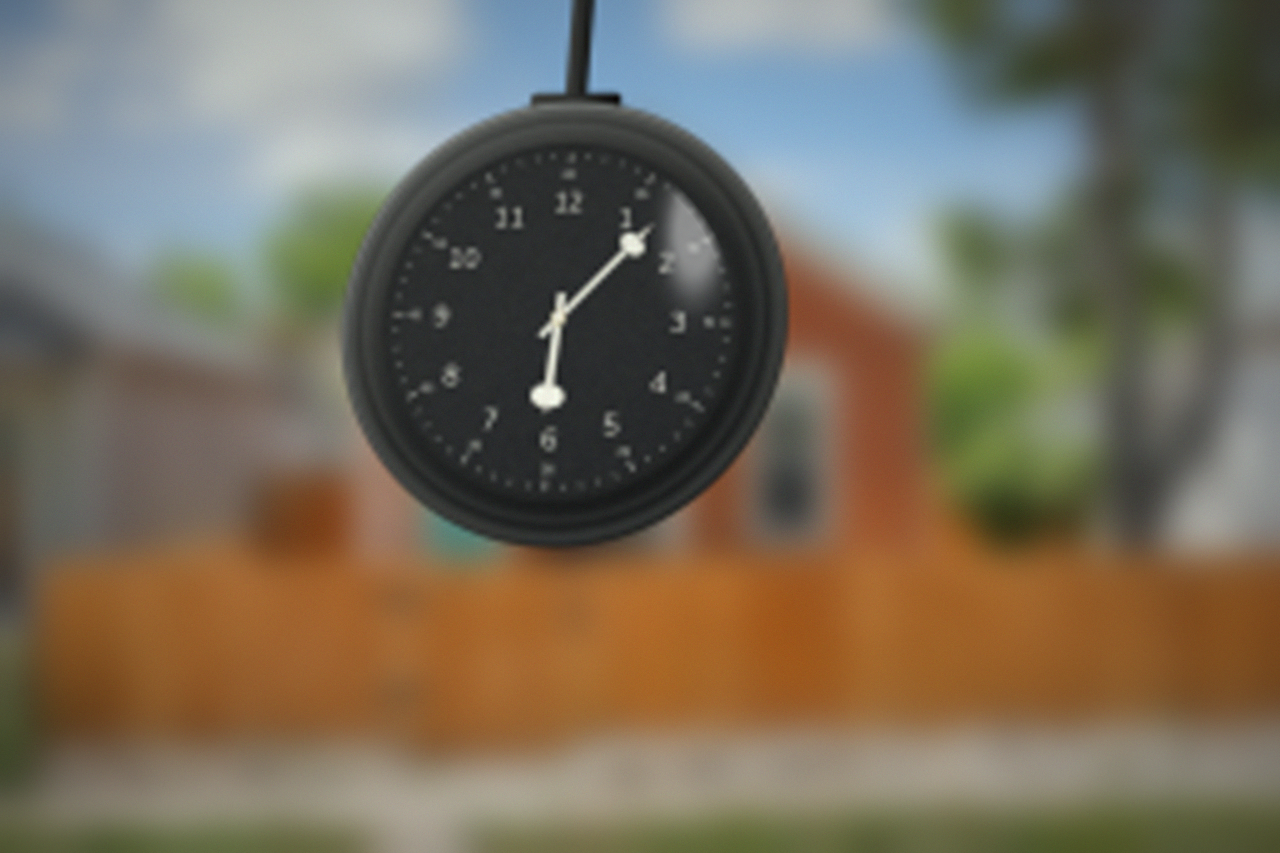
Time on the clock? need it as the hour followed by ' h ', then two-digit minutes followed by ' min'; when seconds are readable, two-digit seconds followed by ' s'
6 h 07 min
